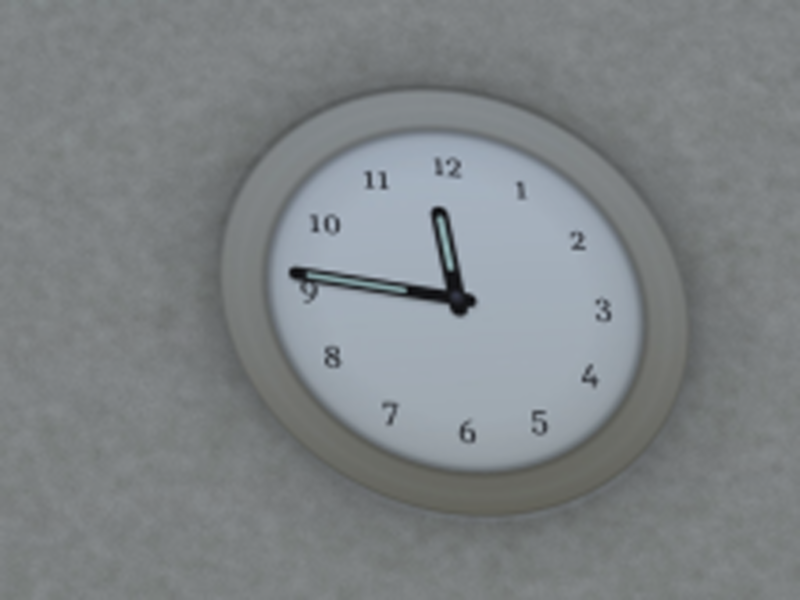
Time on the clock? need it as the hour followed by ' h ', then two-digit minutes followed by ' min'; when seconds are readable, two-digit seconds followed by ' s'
11 h 46 min
